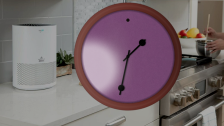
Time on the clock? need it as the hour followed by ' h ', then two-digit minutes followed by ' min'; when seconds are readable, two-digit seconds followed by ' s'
1 h 32 min
